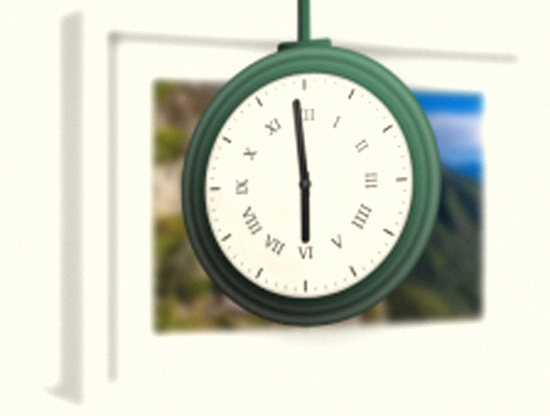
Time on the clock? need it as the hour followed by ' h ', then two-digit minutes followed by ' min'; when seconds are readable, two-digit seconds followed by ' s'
5 h 59 min
